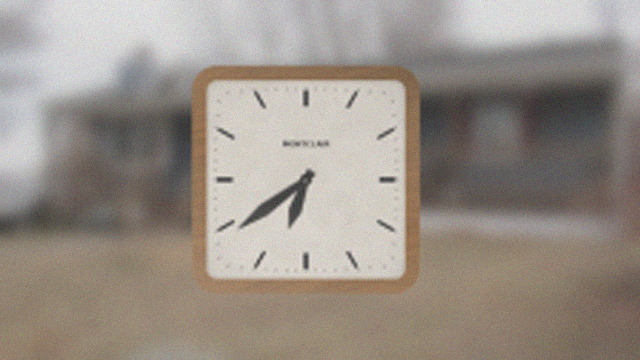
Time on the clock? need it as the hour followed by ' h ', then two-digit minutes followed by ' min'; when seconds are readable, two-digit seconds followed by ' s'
6 h 39 min
